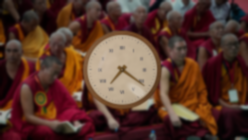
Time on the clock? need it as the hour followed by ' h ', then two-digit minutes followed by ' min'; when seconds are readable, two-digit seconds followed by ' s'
7 h 21 min
